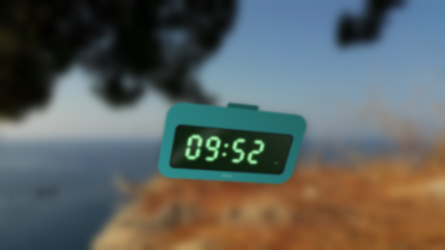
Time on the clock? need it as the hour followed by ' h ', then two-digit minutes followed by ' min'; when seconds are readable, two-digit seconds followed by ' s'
9 h 52 min
